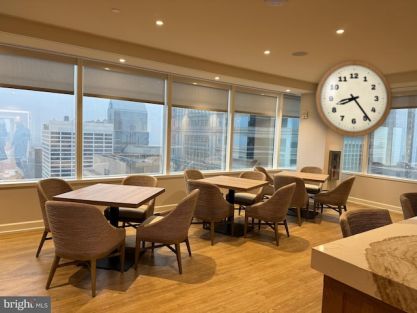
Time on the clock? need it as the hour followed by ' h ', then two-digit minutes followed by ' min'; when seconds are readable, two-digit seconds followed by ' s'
8 h 24 min
